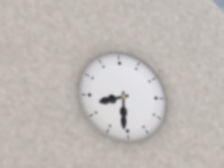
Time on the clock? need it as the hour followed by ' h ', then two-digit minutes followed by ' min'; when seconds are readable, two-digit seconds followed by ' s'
8 h 31 min
